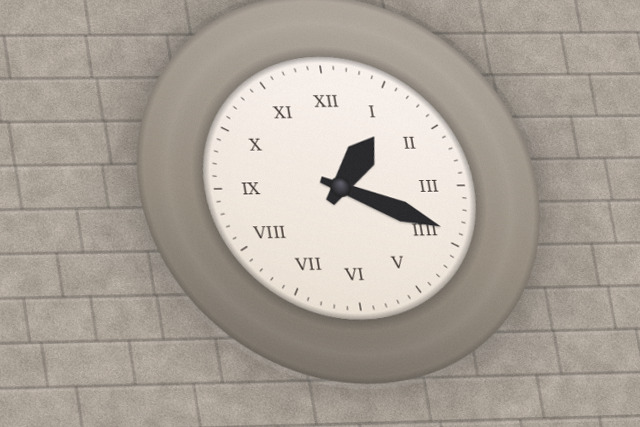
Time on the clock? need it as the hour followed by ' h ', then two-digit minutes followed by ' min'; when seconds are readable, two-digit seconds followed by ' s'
1 h 19 min
